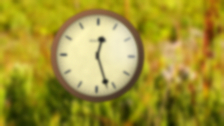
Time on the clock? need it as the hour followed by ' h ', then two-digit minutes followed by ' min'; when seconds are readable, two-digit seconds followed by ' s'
12 h 27 min
